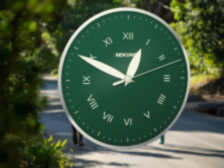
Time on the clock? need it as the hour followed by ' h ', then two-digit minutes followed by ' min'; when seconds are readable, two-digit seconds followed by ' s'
12 h 49 min 12 s
